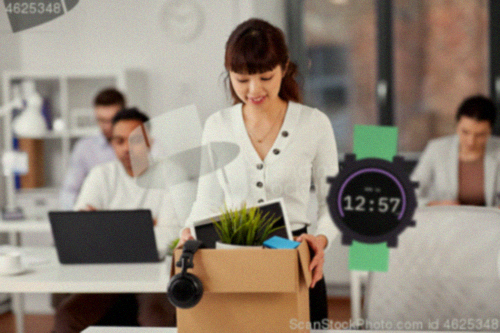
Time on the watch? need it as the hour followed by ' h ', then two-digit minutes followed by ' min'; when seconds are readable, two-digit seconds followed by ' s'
12 h 57 min
